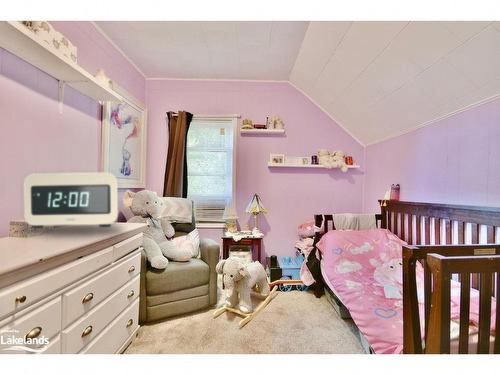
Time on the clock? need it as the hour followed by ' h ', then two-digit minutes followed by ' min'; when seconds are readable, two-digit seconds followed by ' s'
12 h 00 min
